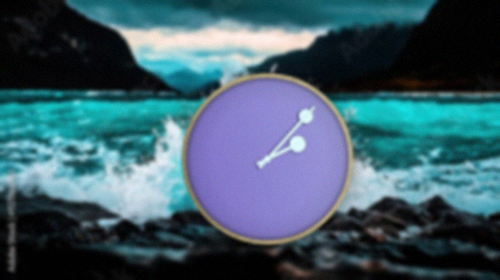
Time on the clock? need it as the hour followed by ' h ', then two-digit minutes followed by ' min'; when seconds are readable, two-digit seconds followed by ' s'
2 h 07 min
